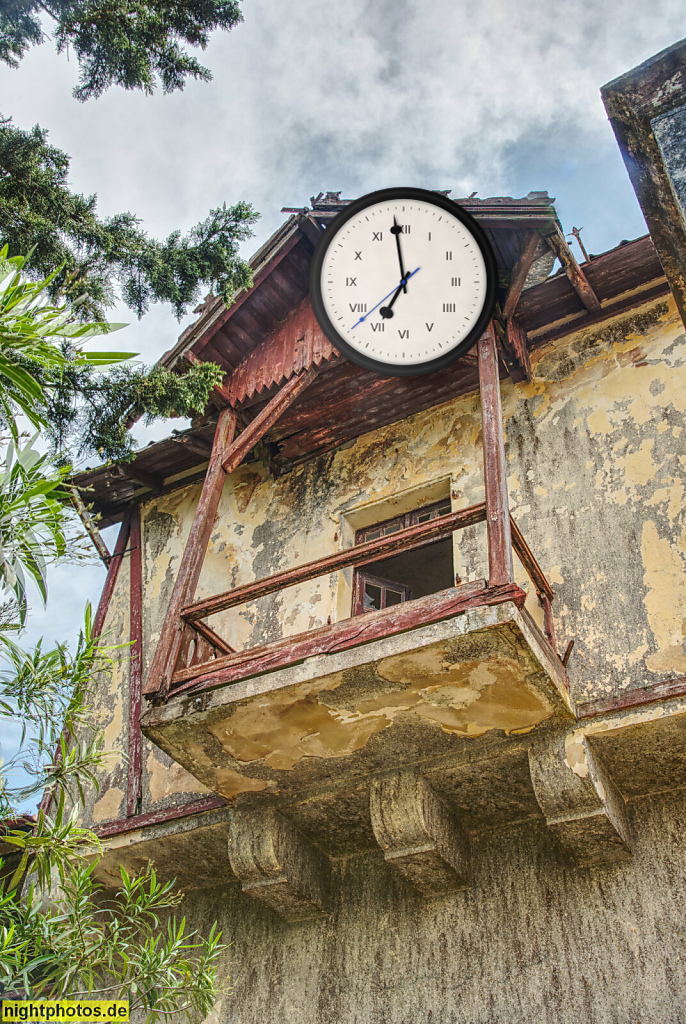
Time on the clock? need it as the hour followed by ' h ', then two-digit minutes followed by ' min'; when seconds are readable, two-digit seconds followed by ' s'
6 h 58 min 38 s
